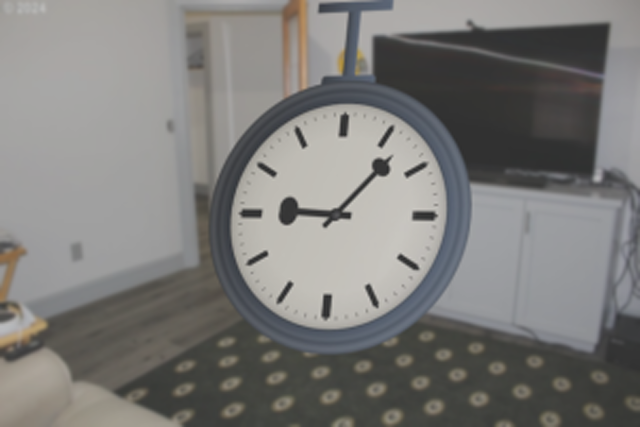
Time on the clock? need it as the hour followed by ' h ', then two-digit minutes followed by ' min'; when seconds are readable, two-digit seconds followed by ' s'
9 h 07 min
